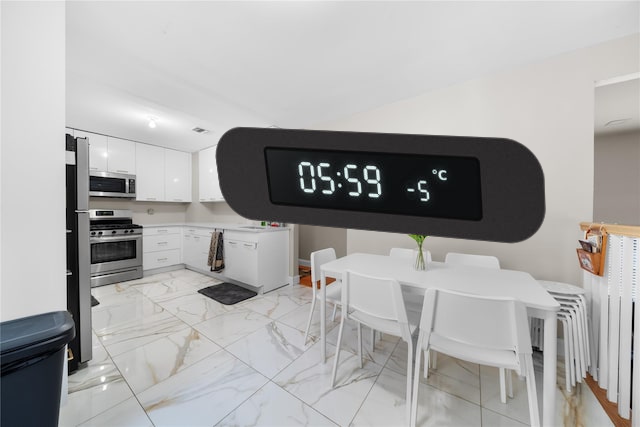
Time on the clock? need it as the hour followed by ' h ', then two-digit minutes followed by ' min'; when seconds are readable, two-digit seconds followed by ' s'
5 h 59 min
